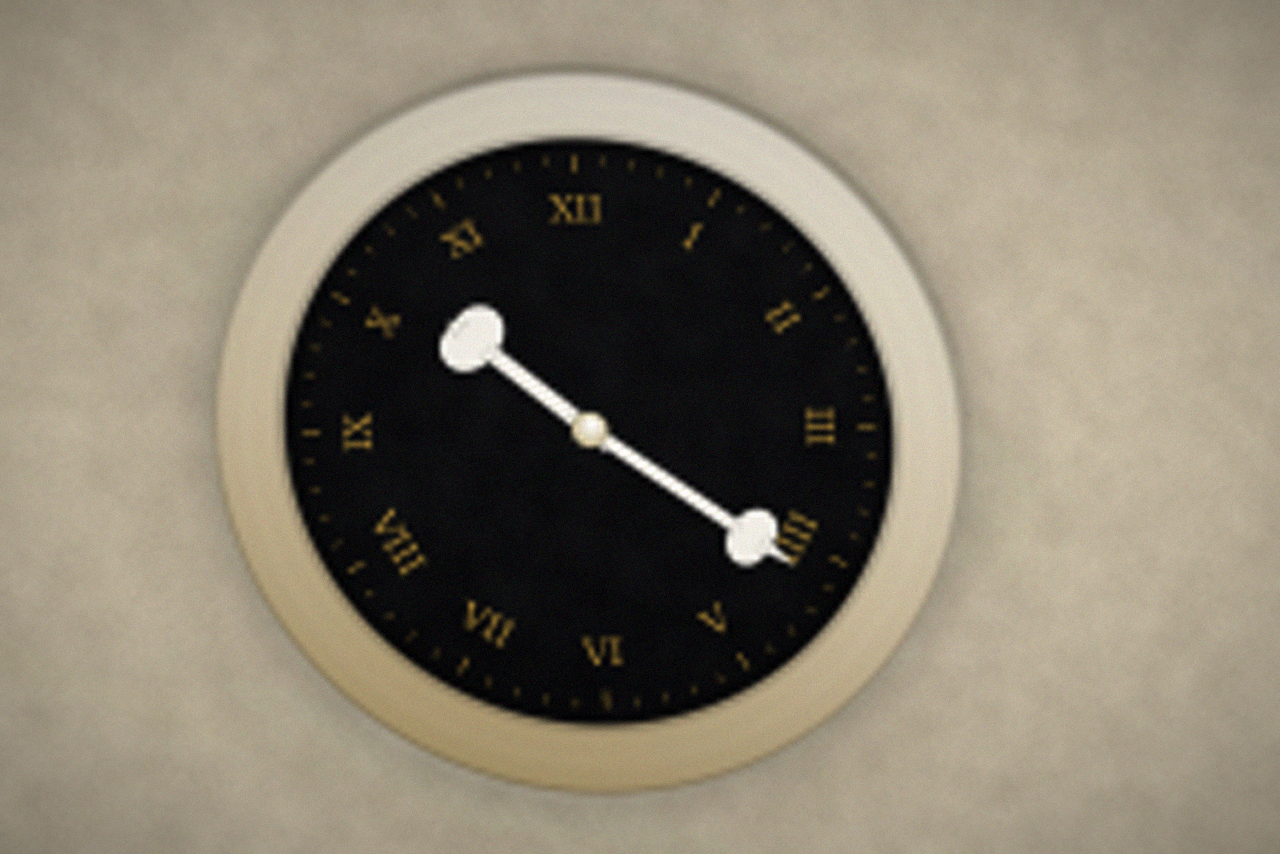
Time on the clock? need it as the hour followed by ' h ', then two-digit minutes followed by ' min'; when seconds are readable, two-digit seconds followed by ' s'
10 h 21 min
